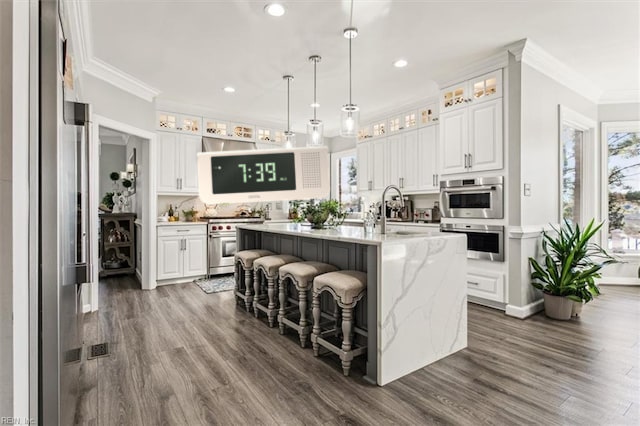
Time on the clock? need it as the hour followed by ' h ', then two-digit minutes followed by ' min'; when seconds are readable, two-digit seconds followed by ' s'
7 h 39 min
